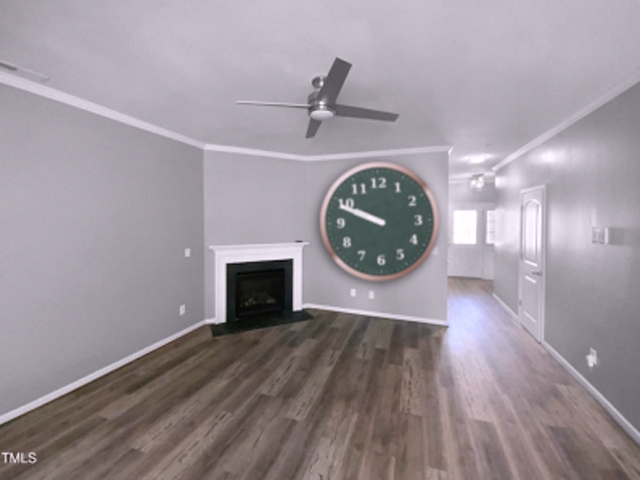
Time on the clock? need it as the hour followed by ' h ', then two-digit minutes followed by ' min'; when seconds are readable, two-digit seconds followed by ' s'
9 h 49 min
